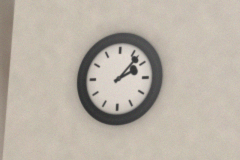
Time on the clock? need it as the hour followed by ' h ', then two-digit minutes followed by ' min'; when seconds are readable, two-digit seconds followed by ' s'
2 h 07 min
